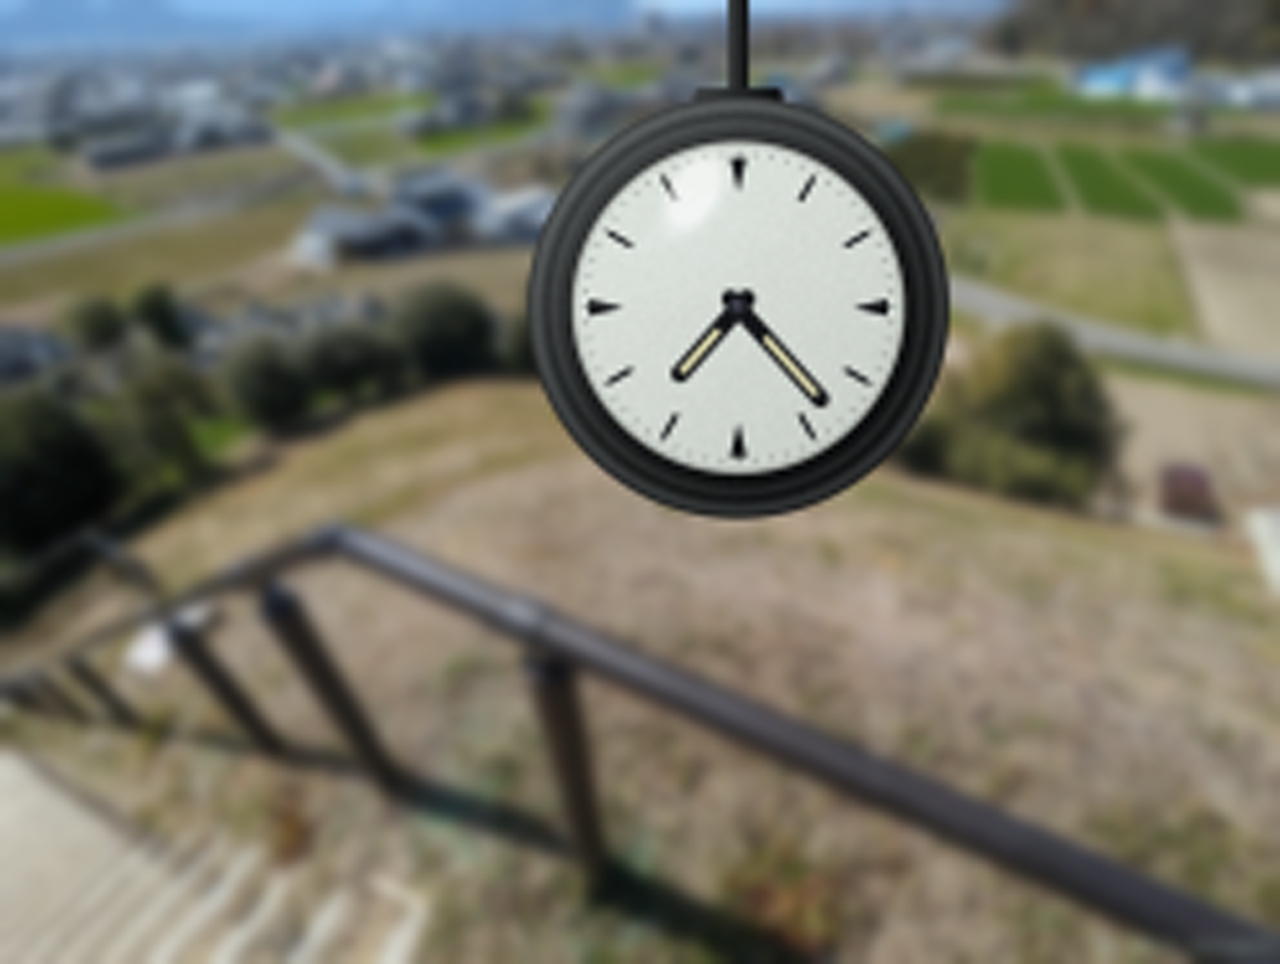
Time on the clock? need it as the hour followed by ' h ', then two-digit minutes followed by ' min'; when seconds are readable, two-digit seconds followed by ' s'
7 h 23 min
